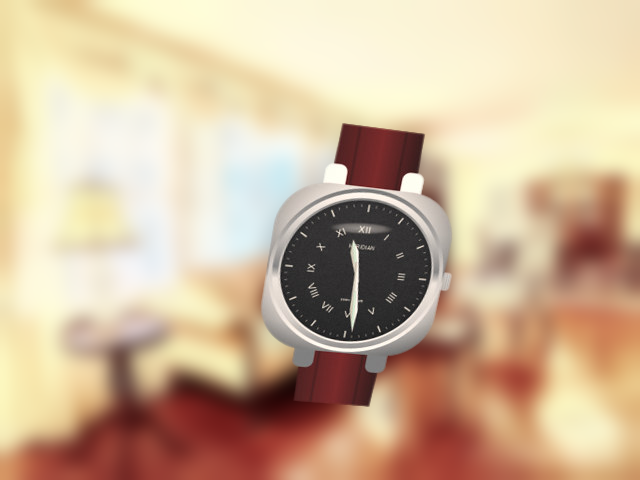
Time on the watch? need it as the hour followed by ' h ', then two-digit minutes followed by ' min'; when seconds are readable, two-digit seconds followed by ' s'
11 h 29 min
